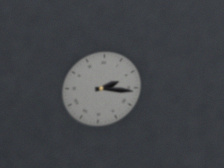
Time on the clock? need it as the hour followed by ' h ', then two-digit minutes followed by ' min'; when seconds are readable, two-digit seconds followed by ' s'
2 h 16 min
